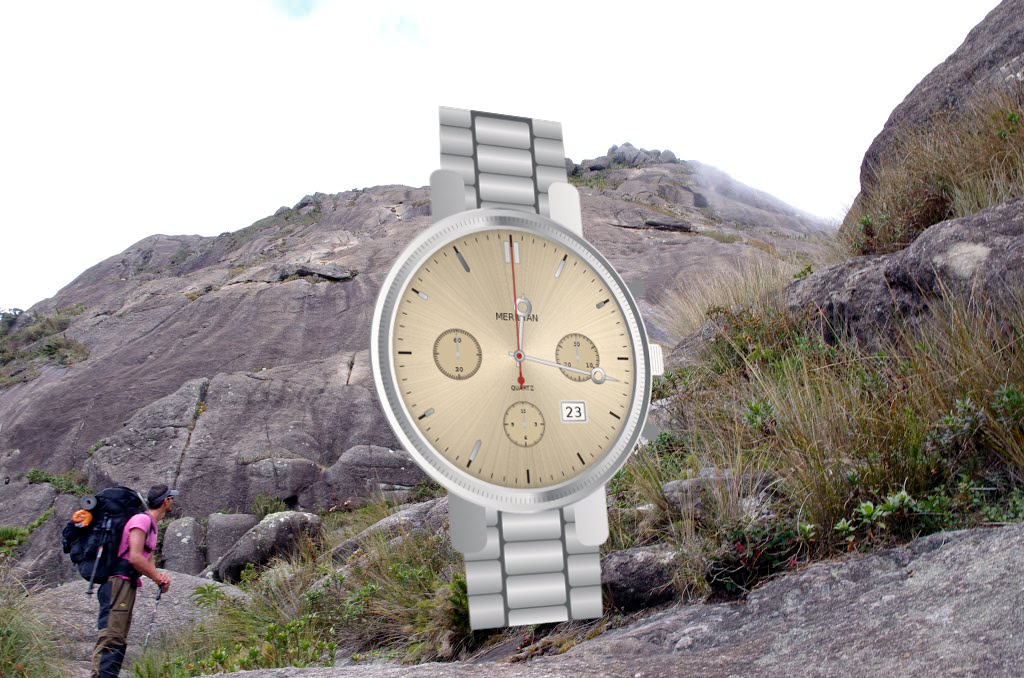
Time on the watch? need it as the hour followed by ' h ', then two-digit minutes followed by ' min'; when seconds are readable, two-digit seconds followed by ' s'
12 h 17 min
